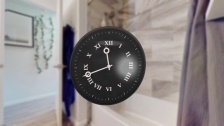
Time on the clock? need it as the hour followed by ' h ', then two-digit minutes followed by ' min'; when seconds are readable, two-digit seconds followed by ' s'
11 h 42 min
